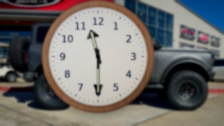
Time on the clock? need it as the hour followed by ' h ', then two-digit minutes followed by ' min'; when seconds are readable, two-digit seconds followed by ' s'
11 h 30 min
